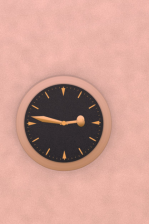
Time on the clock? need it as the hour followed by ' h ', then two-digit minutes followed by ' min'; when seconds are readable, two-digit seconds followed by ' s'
2 h 47 min
